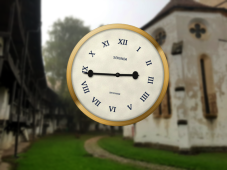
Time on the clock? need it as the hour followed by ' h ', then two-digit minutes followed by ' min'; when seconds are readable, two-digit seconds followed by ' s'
2 h 44 min
